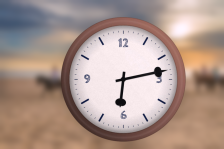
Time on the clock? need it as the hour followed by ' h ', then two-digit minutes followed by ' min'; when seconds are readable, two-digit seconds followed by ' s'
6 h 13 min
